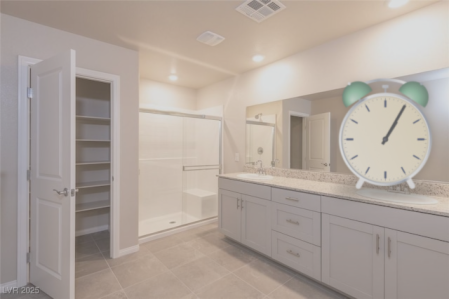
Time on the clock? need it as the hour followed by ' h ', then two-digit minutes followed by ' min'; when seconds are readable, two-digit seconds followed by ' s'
1 h 05 min
